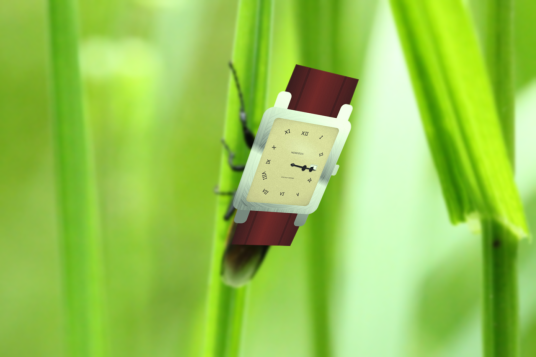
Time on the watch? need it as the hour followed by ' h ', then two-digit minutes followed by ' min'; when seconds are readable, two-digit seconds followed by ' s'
3 h 16 min
